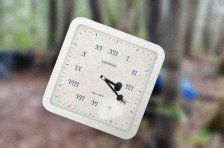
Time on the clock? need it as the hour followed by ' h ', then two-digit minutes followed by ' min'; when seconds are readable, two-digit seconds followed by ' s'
3 h 20 min
